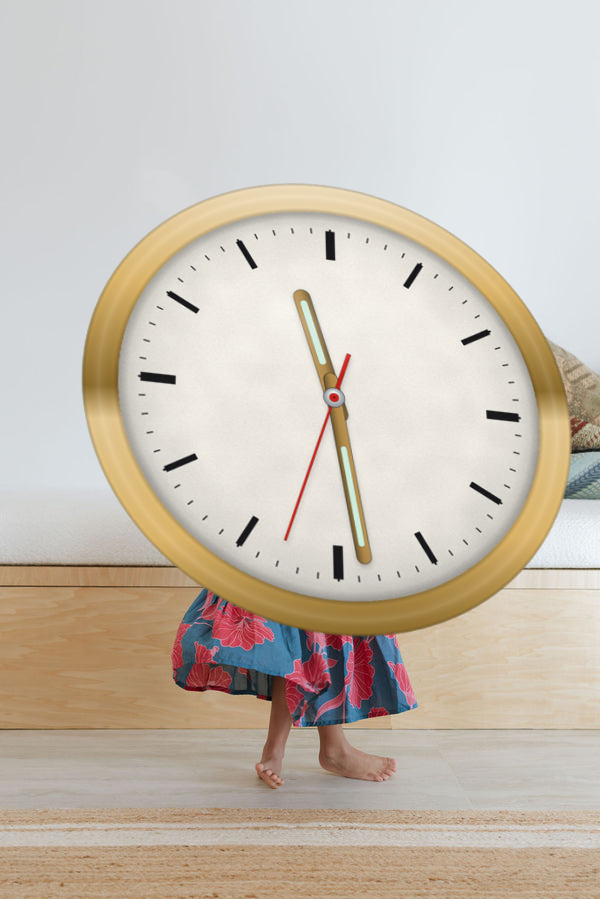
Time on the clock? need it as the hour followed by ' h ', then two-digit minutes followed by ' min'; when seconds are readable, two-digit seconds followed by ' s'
11 h 28 min 33 s
